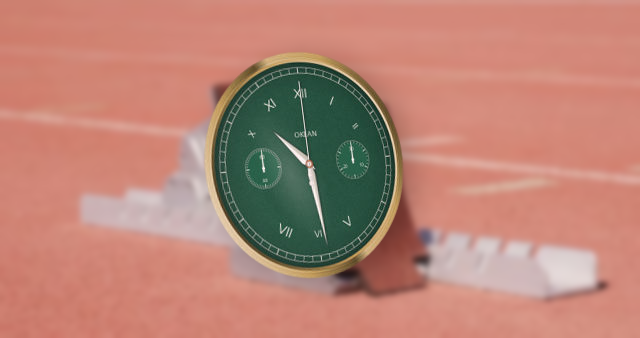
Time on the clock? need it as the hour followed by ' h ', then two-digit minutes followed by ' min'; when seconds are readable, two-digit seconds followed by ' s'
10 h 29 min
